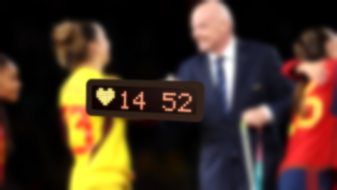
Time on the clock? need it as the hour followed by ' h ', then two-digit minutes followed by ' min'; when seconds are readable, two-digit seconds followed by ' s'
14 h 52 min
